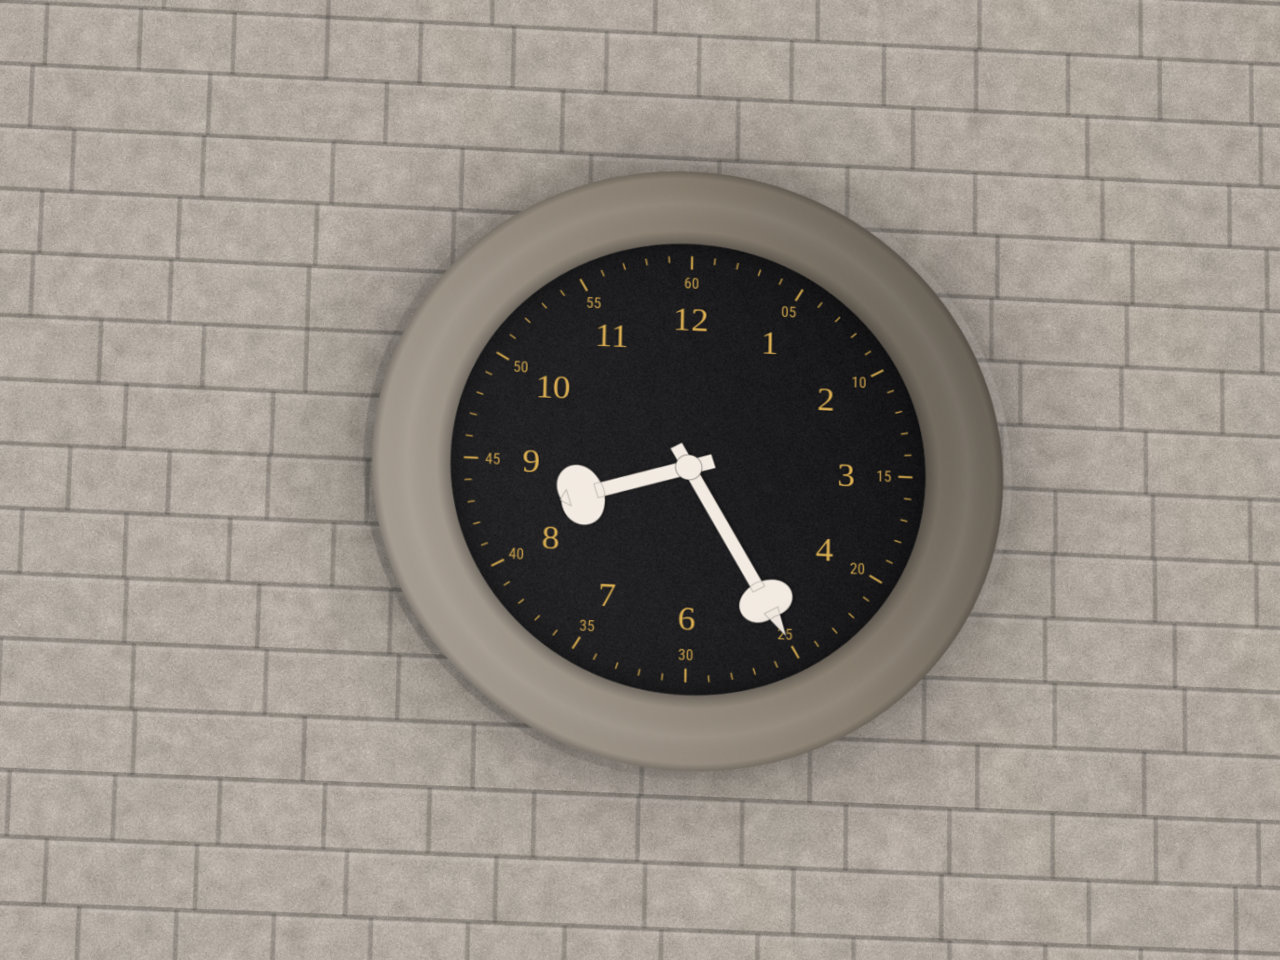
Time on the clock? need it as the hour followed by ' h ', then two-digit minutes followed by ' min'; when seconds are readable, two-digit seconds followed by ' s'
8 h 25 min
